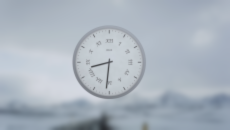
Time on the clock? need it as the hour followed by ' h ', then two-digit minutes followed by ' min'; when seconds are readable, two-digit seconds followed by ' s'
8 h 31 min
